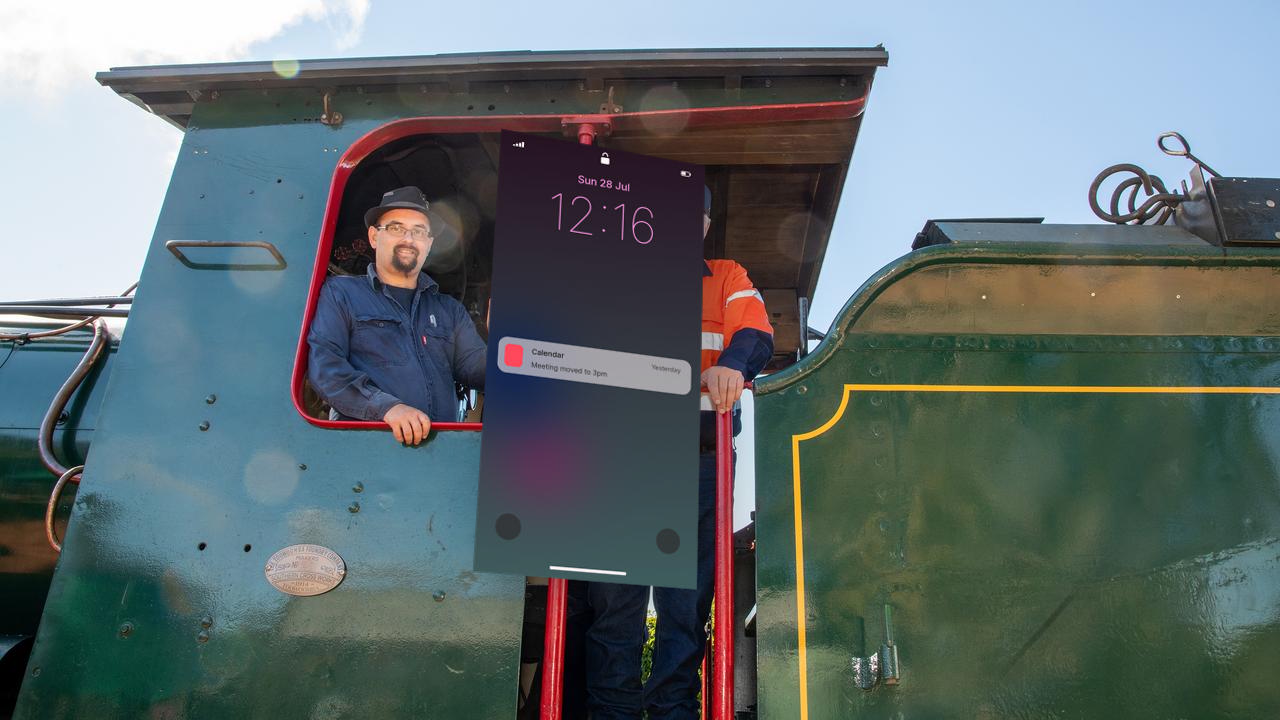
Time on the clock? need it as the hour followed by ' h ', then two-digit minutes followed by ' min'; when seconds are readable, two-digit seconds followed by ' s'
12 h 16 min
